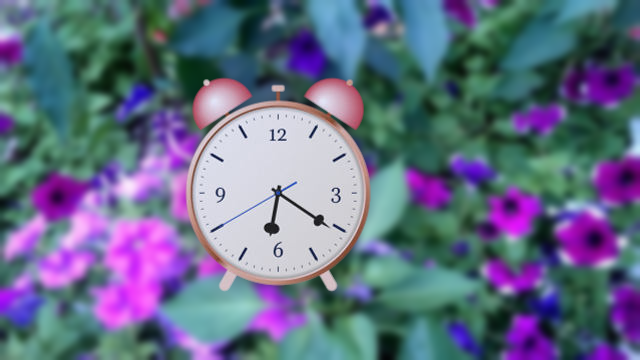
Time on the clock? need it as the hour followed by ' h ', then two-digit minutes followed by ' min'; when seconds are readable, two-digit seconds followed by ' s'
6 h 20 min 40 s
